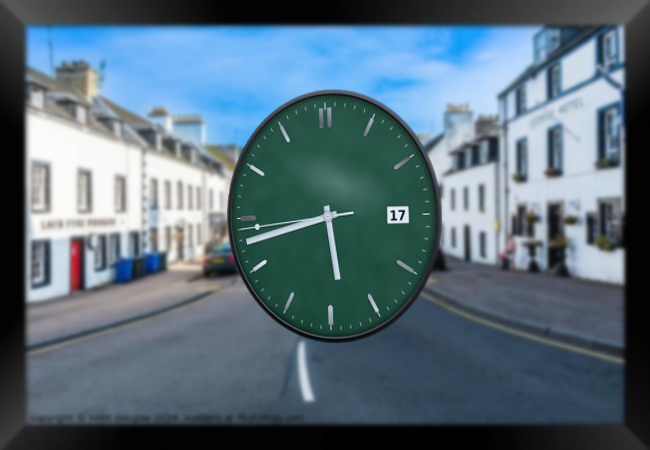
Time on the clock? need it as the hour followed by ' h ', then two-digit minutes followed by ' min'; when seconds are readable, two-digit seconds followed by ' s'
5 h 42 min 44 s
